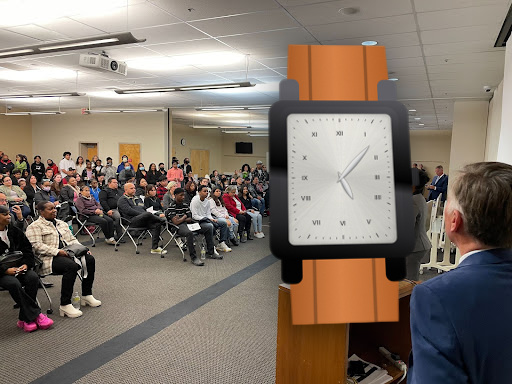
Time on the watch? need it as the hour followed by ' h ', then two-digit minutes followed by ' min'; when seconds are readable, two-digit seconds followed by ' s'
5 h 07 min
